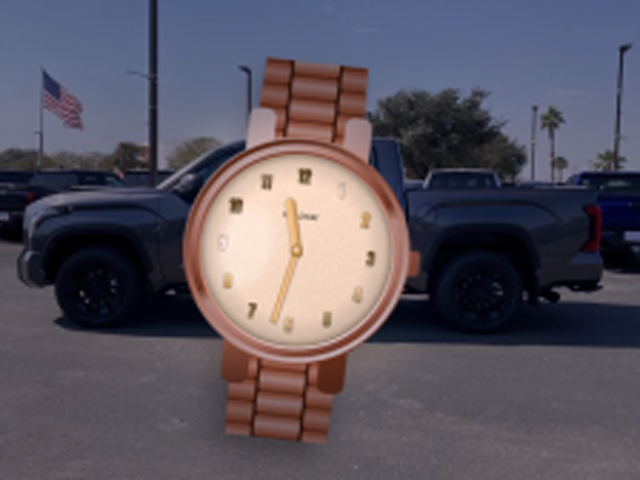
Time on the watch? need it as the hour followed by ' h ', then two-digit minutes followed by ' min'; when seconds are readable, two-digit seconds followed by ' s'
11 h 32 min
